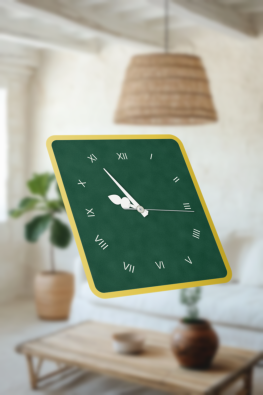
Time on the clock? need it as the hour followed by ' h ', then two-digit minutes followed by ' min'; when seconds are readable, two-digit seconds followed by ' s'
9 h 55 min 16 s
